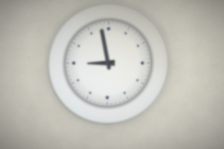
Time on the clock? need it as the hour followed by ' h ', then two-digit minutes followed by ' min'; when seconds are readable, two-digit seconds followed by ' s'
8 h 58 min
